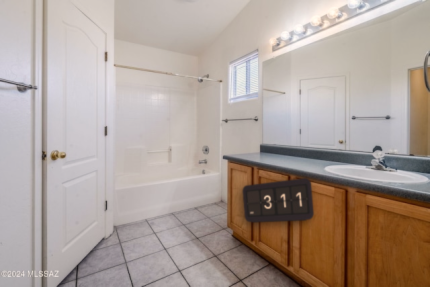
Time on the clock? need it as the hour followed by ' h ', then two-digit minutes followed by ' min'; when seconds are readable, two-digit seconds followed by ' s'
3 h 11 min
